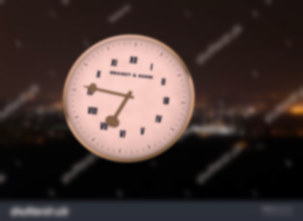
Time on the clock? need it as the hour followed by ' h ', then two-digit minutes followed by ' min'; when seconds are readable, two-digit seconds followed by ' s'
6 h 46 min
